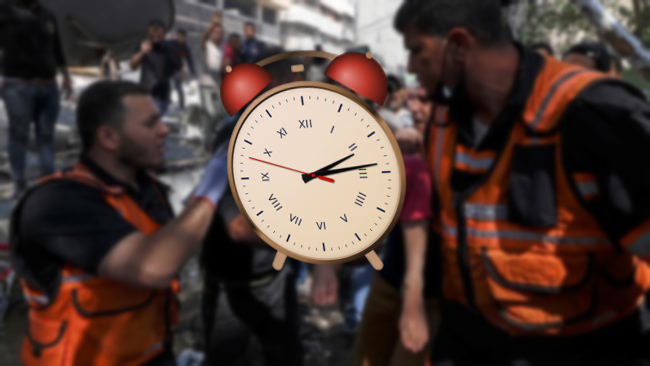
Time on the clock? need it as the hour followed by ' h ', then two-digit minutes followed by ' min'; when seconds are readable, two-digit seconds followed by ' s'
2 h 13 min 48 s
